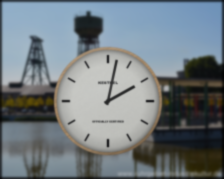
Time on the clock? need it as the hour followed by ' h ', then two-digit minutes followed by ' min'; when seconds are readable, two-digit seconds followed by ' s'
2 h 02 min
